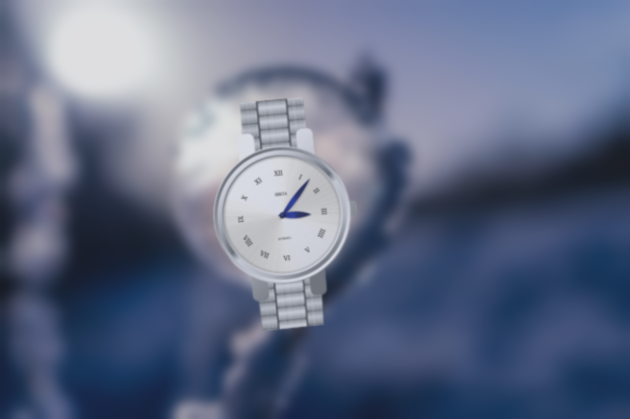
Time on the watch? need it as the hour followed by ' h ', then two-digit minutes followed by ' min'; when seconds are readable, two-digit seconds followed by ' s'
3 h 07 min
